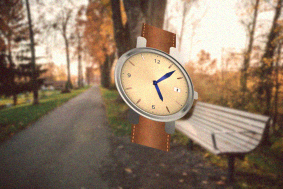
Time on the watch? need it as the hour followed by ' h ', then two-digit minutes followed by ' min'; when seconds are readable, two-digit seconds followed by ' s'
5 h 07 min
